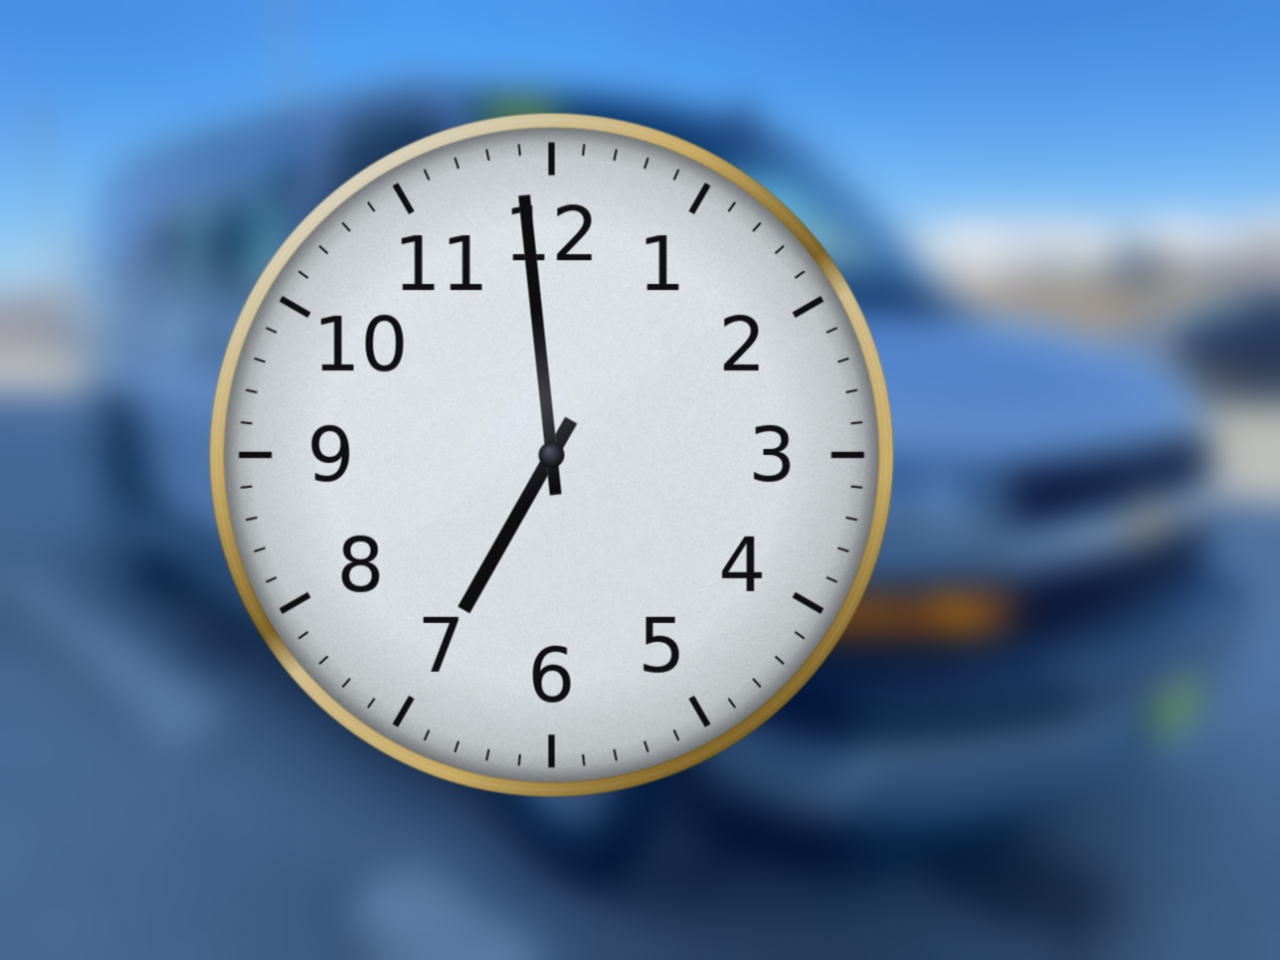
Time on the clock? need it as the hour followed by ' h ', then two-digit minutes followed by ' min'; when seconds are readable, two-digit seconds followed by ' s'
6 h 59 min
